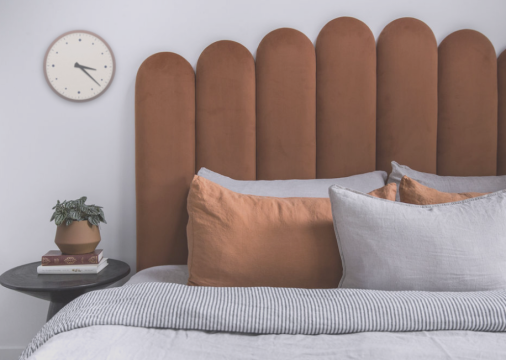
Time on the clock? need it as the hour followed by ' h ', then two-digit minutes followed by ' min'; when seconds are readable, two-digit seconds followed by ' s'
3 h 22 min
